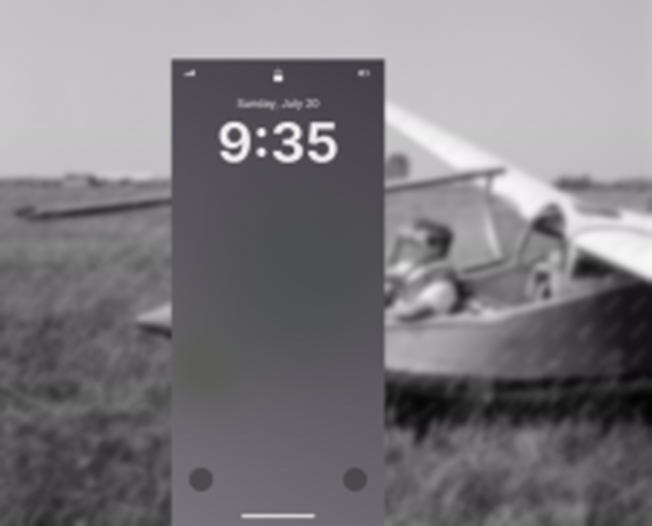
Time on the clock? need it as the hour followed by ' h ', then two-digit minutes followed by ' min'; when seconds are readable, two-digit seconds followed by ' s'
9 h 35 min
